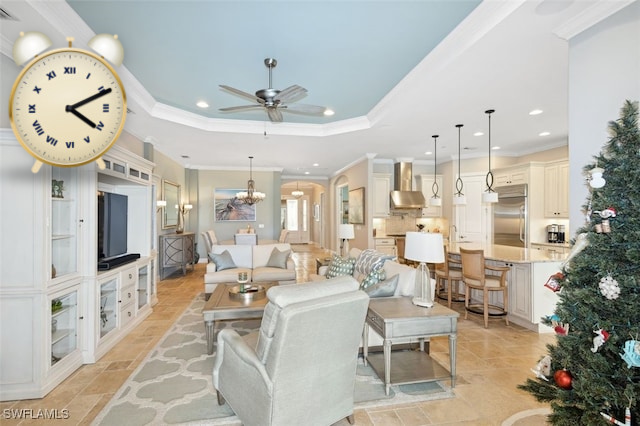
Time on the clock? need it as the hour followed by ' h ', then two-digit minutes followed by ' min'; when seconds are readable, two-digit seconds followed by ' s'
4 h 11 min
